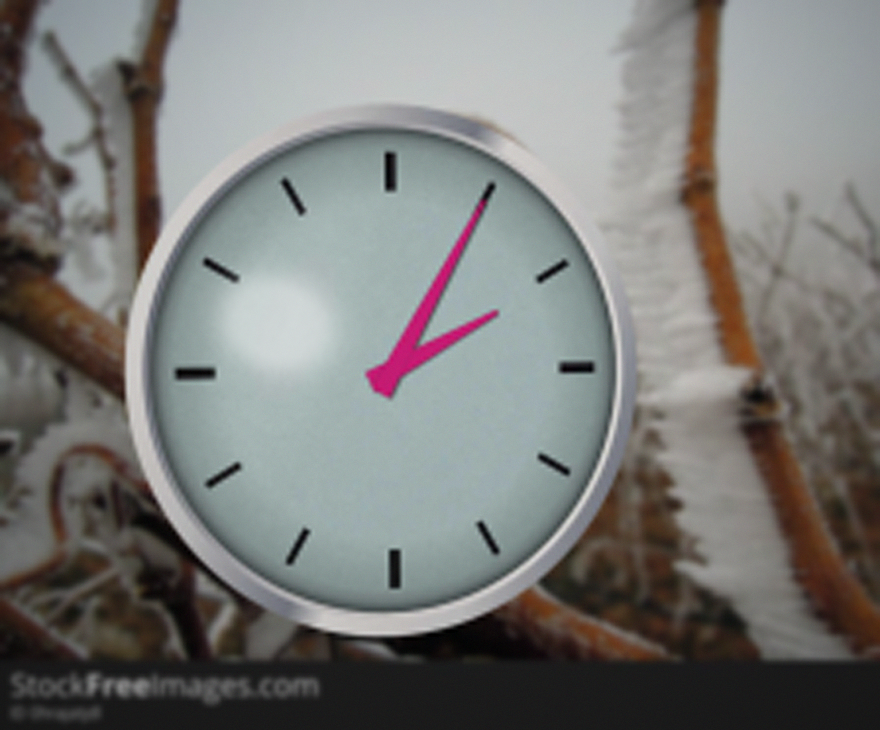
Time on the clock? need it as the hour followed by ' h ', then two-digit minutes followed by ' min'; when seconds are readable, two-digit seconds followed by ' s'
2 h 05 min
